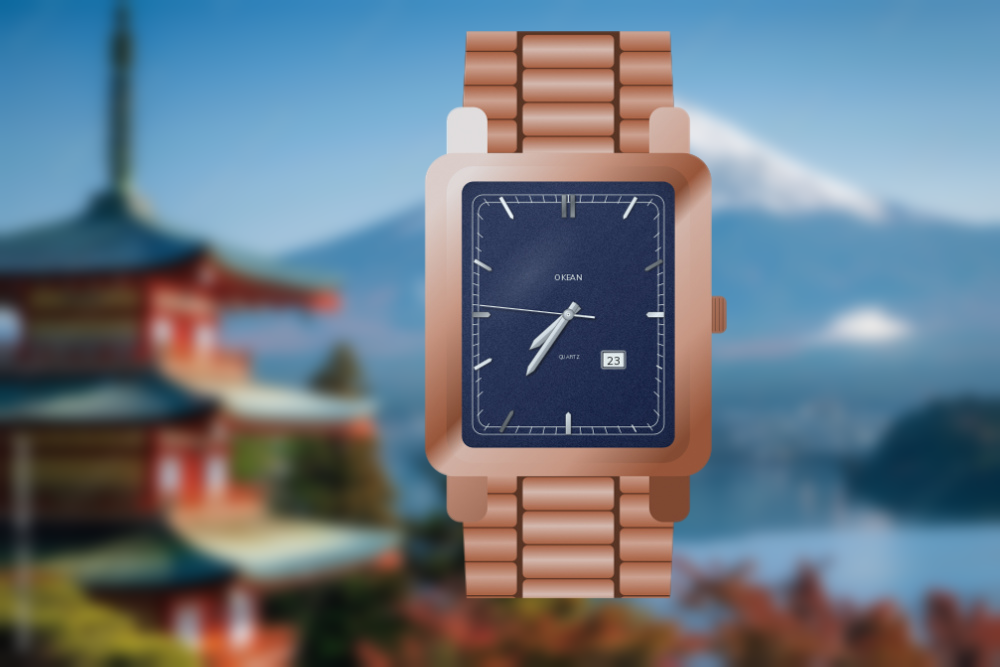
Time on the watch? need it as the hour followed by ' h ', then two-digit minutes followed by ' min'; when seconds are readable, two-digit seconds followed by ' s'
7 h 35 min 46 s
